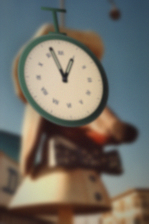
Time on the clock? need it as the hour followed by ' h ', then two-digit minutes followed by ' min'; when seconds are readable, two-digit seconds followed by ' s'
12 h 57 min
